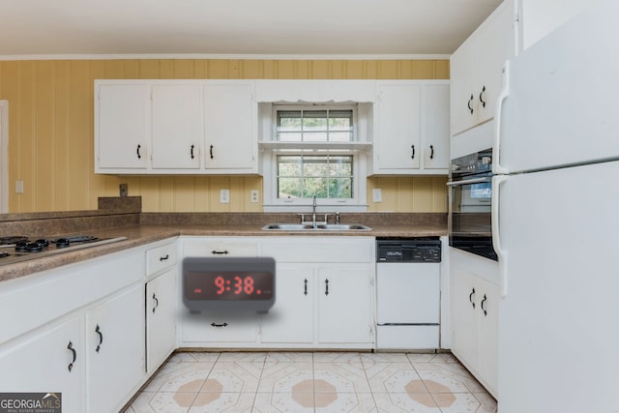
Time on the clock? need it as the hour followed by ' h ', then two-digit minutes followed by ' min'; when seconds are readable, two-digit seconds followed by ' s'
9 h 38 min
